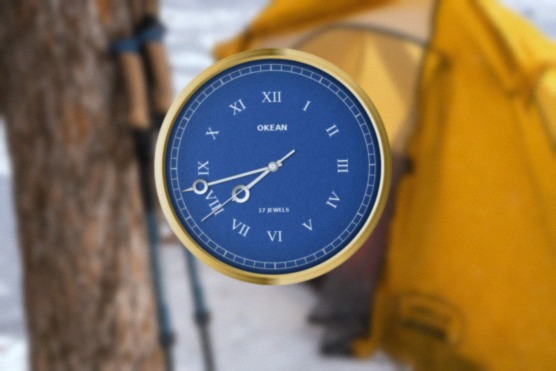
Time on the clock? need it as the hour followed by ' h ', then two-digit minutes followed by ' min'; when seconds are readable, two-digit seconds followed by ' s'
7 h 42 min 39 s
